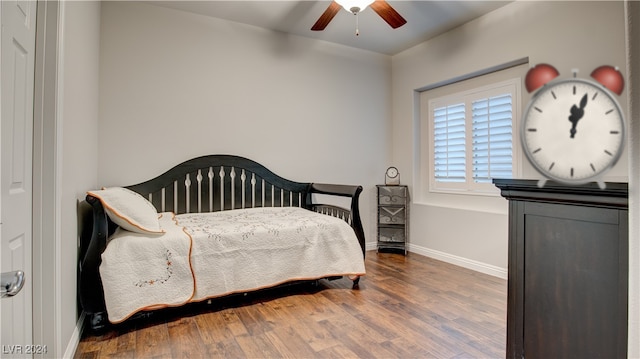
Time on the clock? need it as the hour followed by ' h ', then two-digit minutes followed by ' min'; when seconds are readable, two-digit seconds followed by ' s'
12 h 03 min
